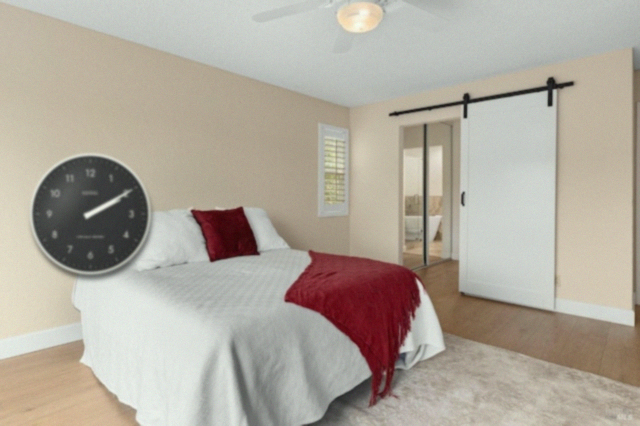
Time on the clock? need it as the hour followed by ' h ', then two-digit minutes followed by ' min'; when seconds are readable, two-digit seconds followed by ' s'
2 h 10 min
